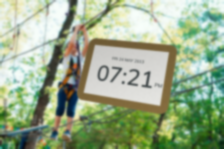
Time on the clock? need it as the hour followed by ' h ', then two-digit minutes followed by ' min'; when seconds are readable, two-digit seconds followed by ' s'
7 h 21 min
